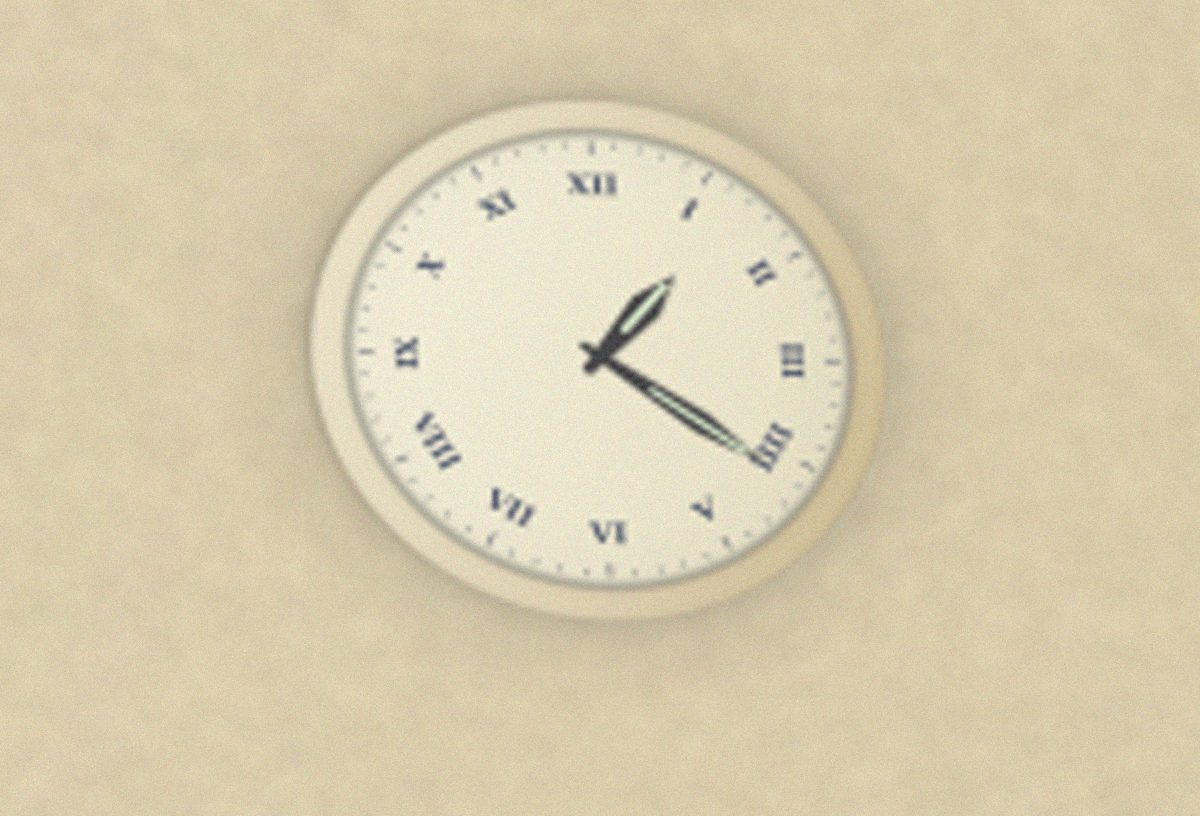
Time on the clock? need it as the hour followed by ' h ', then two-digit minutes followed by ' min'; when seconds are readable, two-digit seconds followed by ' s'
1 h 21 min
